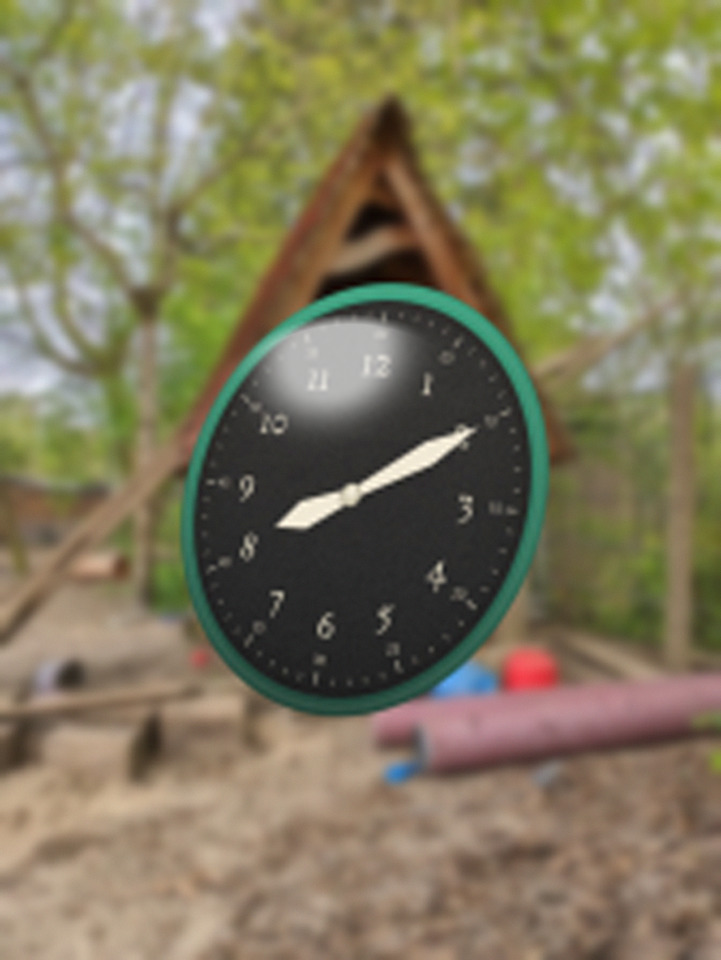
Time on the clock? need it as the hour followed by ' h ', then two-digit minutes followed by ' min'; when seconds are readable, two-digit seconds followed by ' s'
8 h 10 min
